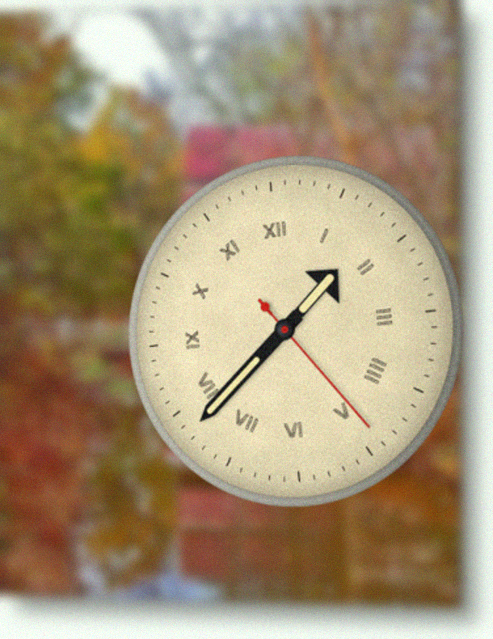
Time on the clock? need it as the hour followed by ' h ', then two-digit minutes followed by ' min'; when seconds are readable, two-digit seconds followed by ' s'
1 h 38 min 24 s
